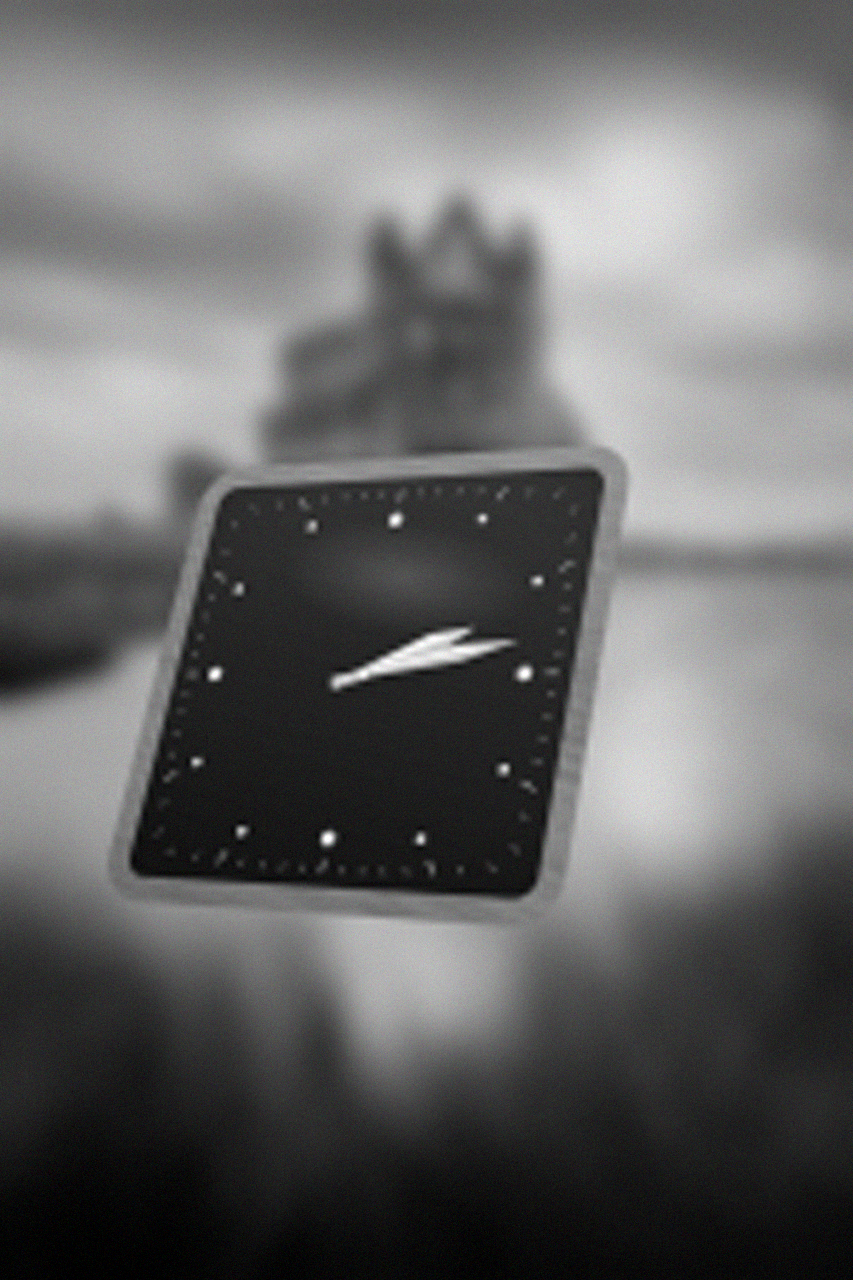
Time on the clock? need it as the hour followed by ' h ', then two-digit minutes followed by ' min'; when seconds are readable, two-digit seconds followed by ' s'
2 h 13 min
